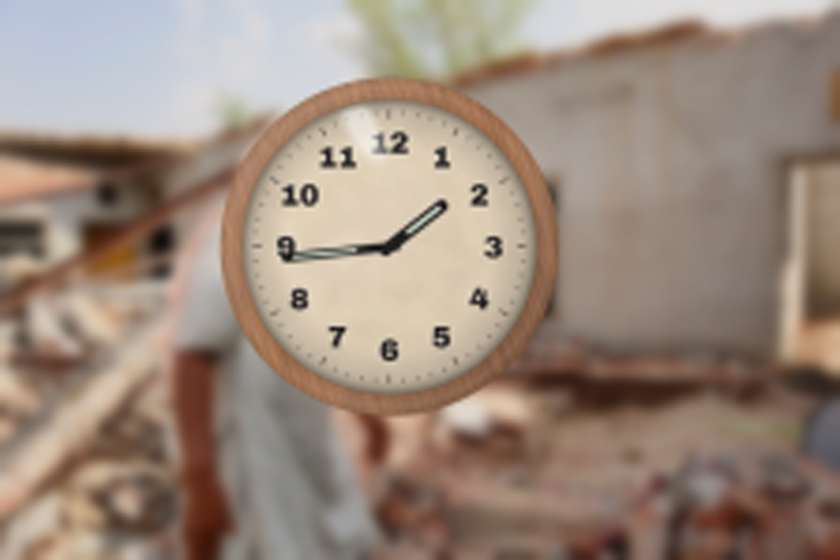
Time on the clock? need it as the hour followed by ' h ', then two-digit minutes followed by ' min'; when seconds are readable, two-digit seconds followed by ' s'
1 h 44 min
